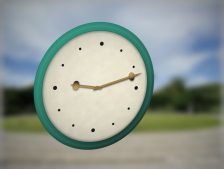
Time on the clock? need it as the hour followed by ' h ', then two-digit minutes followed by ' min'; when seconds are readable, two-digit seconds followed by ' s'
9 h 12 min
